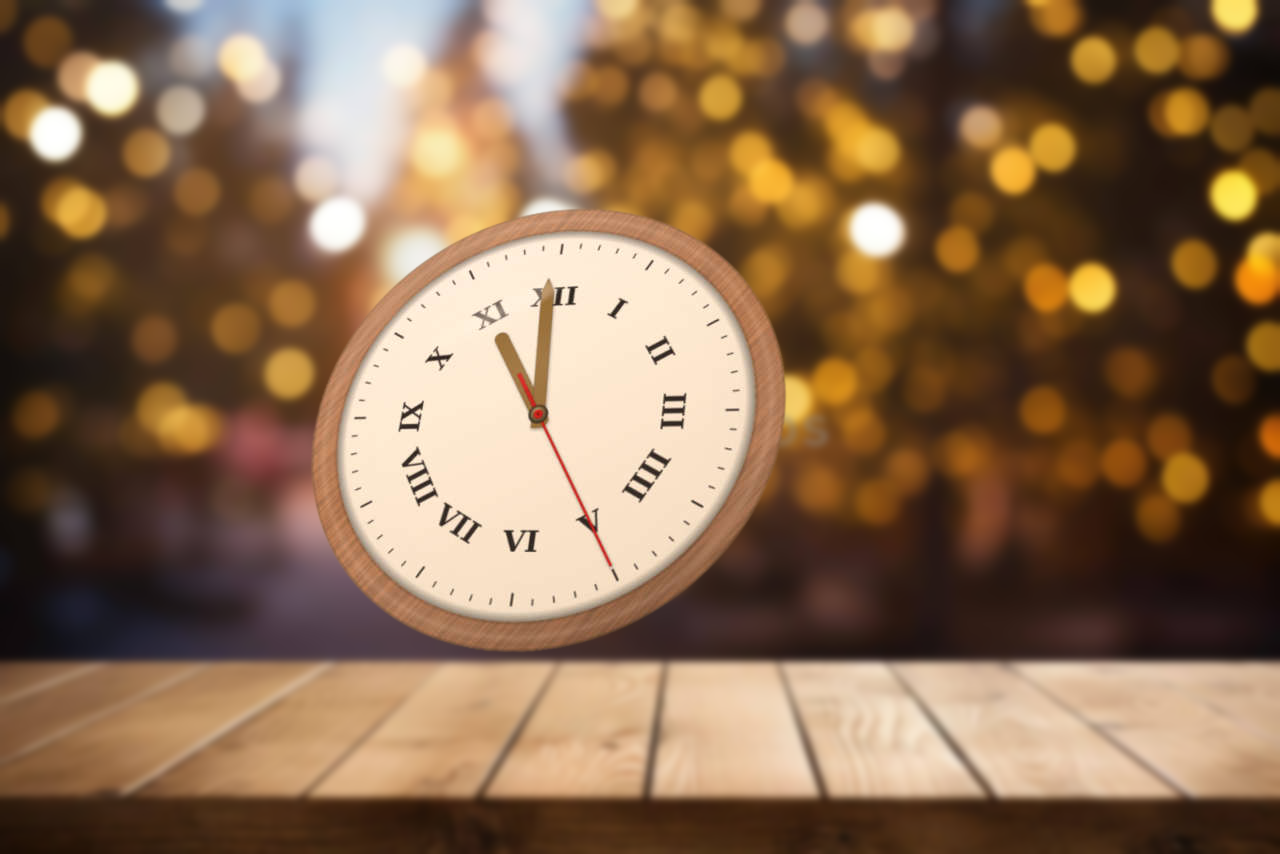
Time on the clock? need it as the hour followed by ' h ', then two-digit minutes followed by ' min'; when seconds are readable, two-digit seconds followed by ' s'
10 h 59 min 25 s
